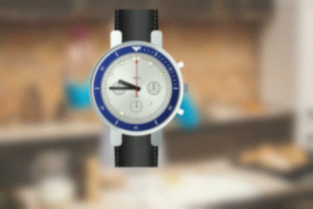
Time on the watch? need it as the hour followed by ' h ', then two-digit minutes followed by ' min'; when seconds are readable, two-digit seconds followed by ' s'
9 h 45 min
